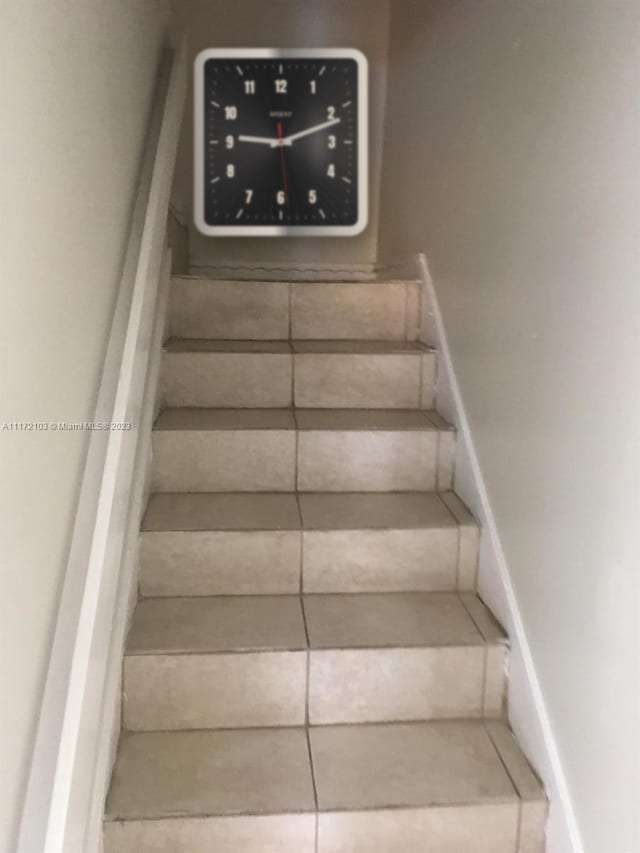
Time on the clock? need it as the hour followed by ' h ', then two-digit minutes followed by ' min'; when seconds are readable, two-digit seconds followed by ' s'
9 h 11 min 29 s
